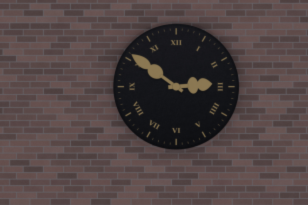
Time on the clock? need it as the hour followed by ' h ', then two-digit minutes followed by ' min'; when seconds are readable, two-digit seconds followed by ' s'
2 h 51 min
